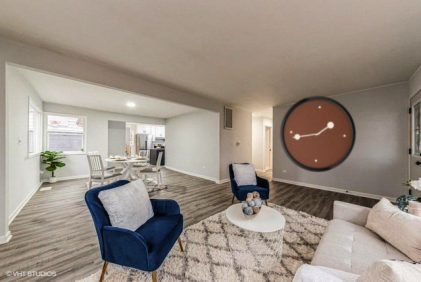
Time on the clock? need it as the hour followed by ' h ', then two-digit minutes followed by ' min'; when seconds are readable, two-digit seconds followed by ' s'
1 h 43 min
